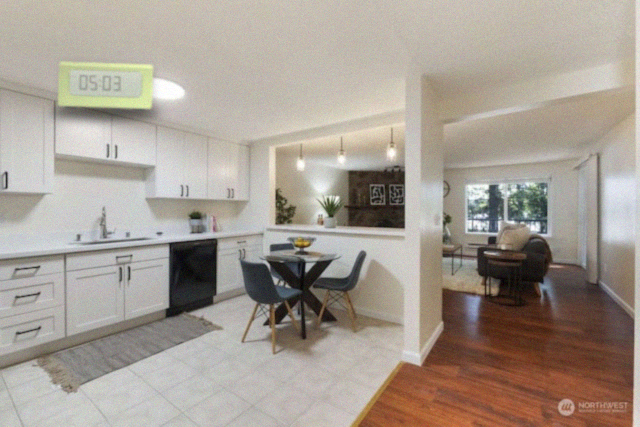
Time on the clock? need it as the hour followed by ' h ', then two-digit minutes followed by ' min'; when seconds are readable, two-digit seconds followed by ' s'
5 h 03 min
